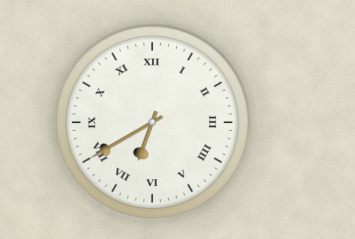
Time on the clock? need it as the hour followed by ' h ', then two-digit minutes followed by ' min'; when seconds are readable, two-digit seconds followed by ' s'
6 h 40 min
